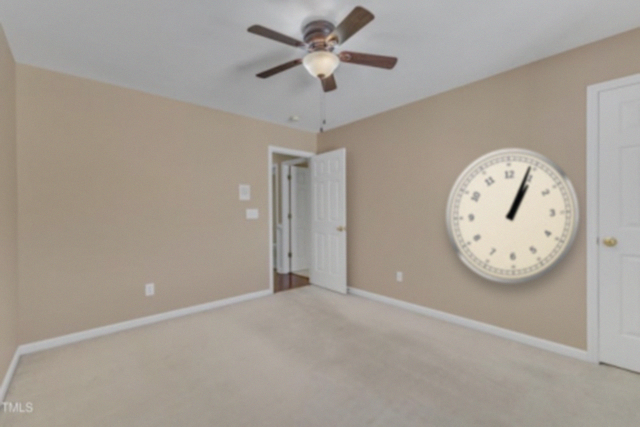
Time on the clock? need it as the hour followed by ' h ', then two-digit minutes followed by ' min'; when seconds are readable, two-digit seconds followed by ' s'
1 h 04 min
